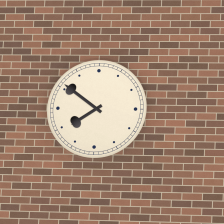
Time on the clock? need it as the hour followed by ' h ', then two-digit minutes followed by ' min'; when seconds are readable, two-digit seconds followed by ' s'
7 h 51 min
